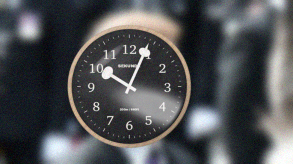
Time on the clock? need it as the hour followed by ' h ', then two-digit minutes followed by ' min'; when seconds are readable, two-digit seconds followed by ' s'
10 h 04 min
